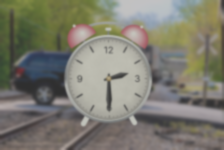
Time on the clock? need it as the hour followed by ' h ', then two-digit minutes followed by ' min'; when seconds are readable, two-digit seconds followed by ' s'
2 h 30 min
